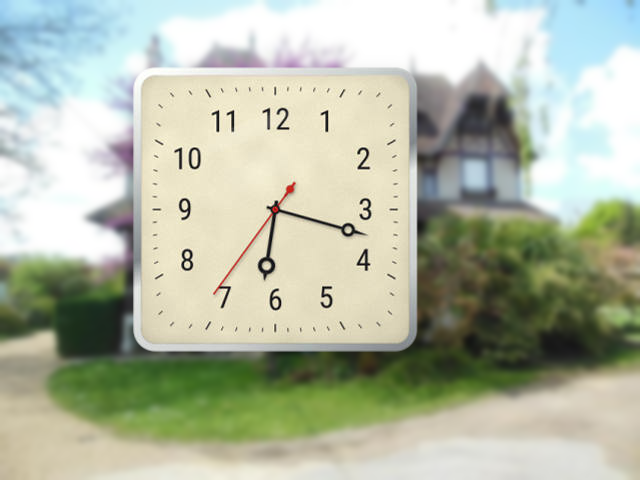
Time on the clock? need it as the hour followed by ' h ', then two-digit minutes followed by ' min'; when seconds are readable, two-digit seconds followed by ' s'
6 h 17 min 36 s
